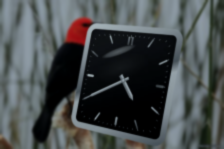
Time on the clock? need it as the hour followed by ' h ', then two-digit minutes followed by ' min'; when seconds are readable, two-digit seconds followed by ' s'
4 h 40 min
